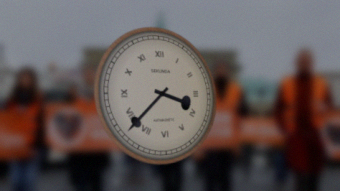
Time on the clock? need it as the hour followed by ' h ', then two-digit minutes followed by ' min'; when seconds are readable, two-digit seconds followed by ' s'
3 h 38 min
